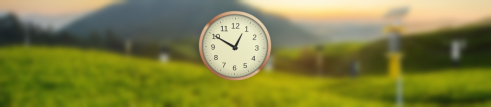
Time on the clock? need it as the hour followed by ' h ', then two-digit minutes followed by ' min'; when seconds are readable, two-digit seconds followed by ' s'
12 h 50 min
